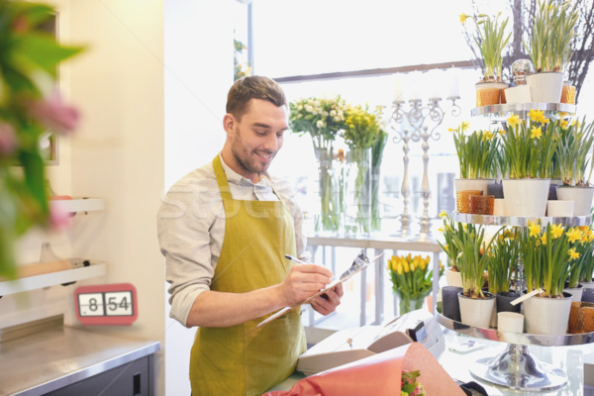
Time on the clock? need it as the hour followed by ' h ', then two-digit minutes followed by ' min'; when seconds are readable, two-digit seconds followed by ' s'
8 h 54 min
